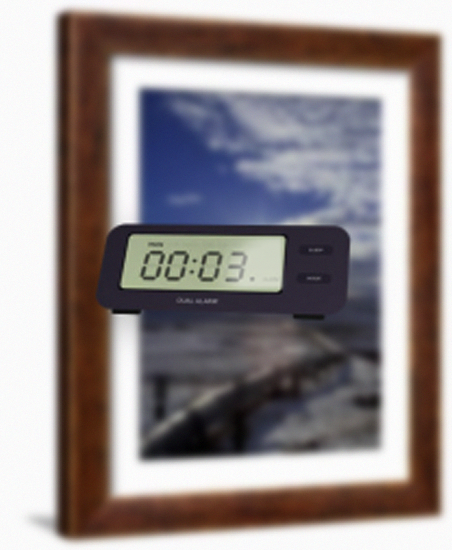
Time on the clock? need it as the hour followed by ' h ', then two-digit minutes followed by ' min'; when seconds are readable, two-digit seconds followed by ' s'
0 h 03 min
